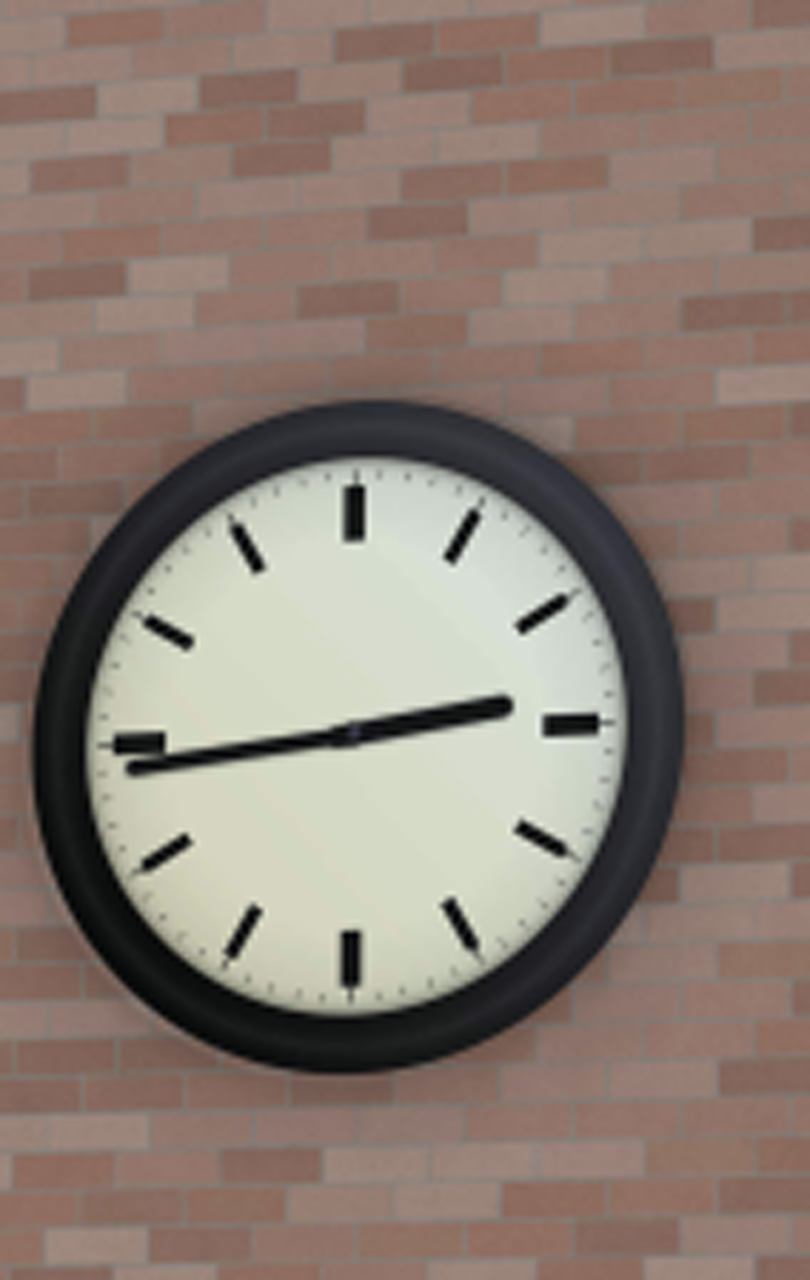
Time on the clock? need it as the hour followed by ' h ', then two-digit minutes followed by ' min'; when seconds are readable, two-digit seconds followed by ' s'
2 h 44 min
